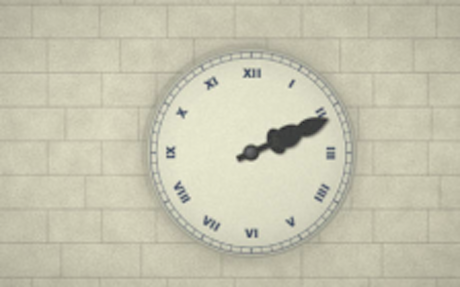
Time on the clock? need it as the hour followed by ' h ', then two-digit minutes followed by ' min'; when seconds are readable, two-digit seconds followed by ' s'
2 h 11 min
